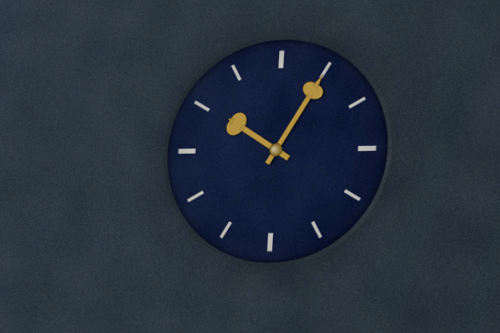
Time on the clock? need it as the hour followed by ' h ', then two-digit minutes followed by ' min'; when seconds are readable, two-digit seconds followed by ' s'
10 h 05 min
